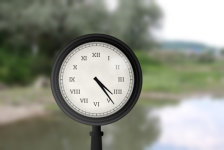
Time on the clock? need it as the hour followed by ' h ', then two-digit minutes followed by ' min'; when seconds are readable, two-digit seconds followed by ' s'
4 h 24 min
